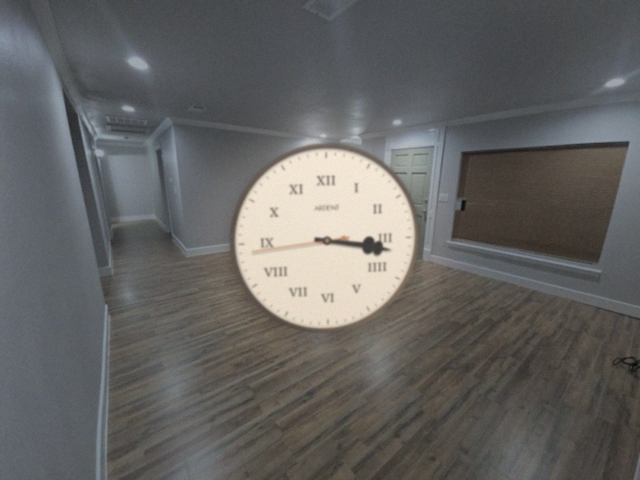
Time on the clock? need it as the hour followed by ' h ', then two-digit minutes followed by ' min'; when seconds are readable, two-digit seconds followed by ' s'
3 h 16 min 44 s
